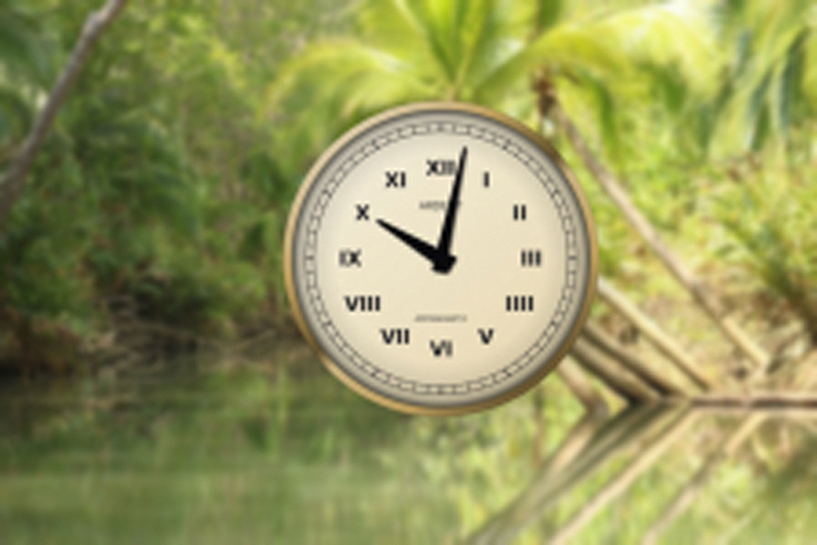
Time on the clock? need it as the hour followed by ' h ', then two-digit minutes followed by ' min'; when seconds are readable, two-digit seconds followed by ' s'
10 h 02 min
